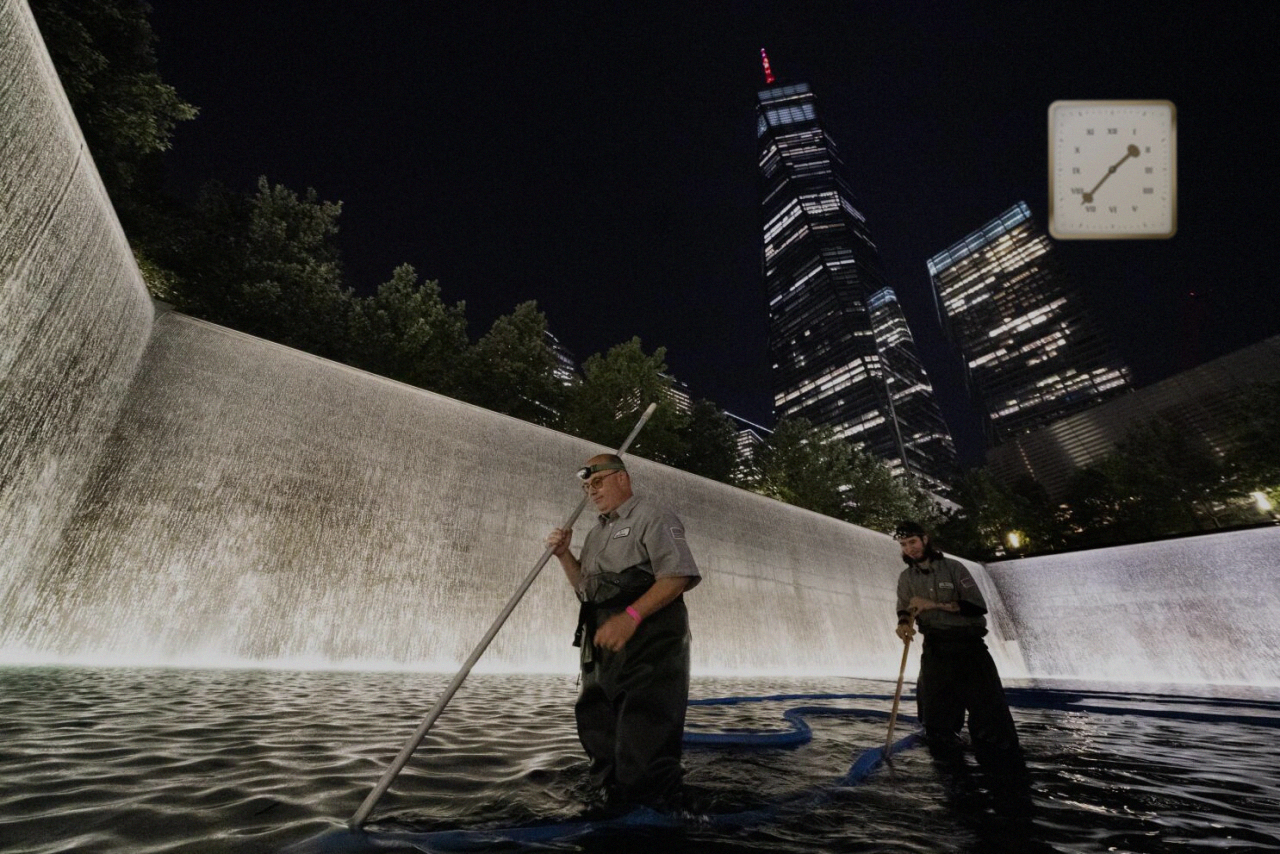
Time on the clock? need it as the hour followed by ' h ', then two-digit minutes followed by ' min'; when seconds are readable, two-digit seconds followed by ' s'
1 h 37 min
